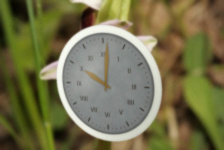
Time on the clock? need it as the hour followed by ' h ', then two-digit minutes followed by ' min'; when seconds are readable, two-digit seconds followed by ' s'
10 h 01 min
